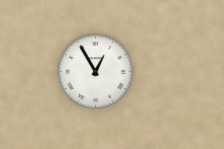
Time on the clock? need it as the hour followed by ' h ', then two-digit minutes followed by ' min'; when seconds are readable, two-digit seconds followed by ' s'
12 h 55 min
